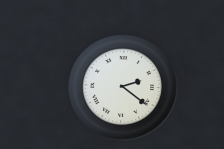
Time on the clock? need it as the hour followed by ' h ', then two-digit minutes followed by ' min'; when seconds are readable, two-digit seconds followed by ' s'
2 h 21 min
